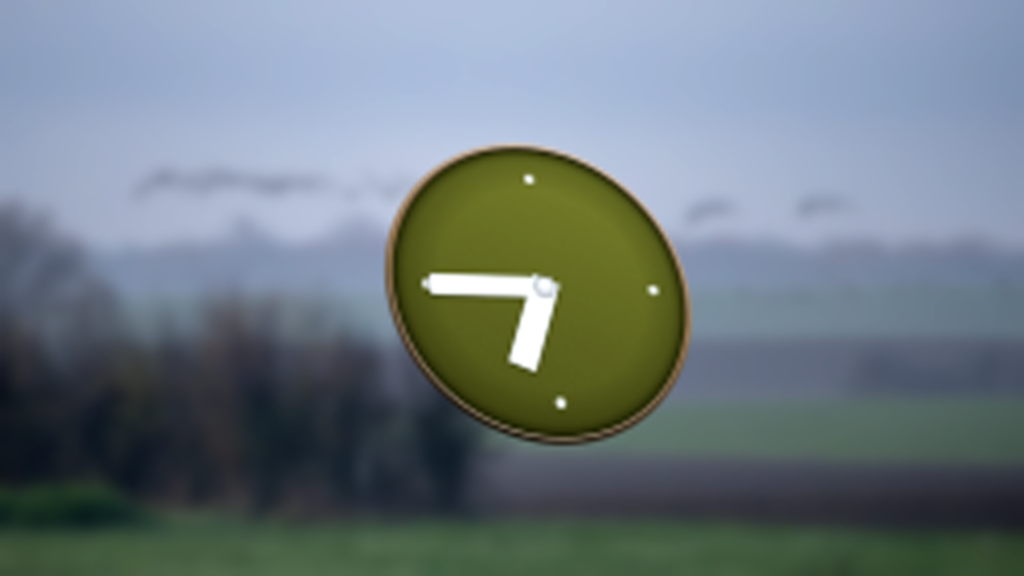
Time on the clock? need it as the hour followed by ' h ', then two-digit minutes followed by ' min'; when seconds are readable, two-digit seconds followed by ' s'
6 h 45 min
